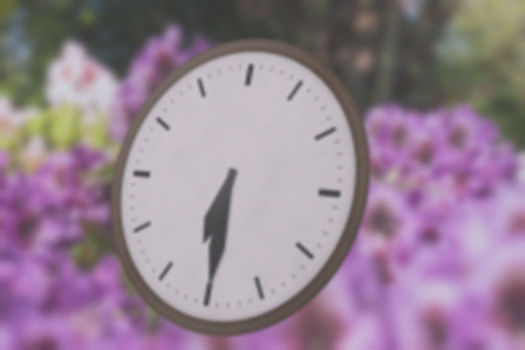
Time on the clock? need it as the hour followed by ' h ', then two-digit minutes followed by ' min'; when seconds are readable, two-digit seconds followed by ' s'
6 h 30 min
